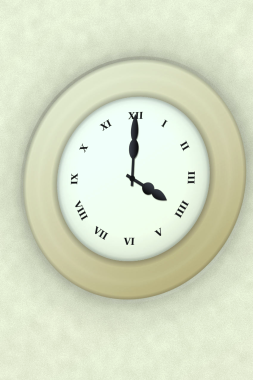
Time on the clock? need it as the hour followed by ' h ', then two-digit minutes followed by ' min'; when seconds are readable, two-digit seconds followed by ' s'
4 h 00 min
